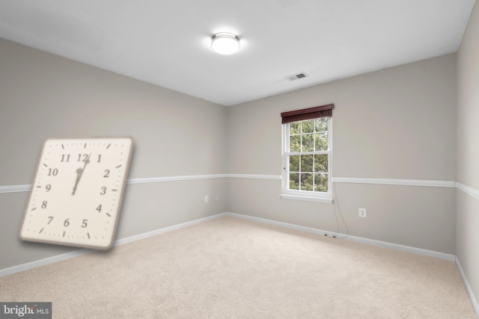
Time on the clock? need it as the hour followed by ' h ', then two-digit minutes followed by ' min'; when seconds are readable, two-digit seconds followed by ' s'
12 h 02 min
